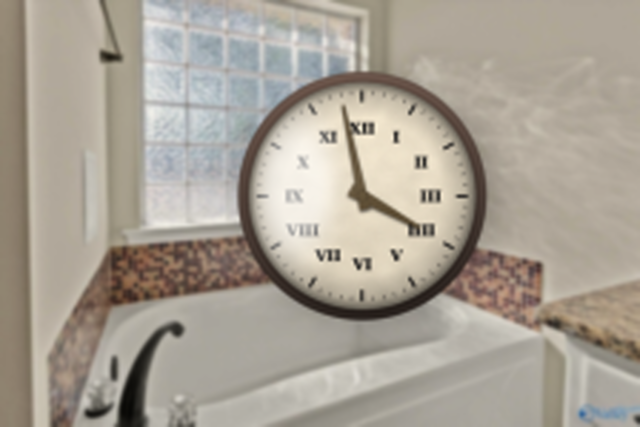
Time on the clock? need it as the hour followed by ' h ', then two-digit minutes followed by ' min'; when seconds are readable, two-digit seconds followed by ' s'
3 h 58 min
